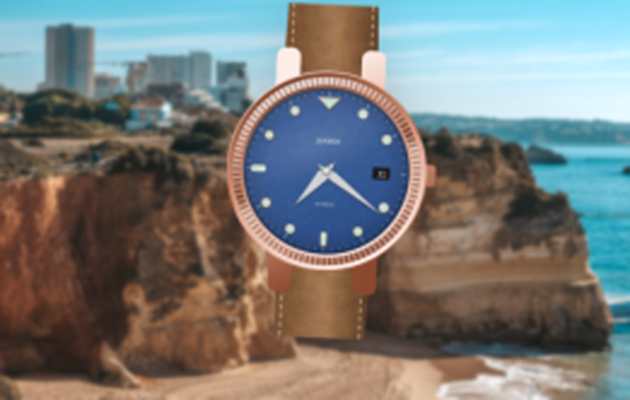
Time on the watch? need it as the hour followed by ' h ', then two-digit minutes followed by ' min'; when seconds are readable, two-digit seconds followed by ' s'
7 h 21 min
